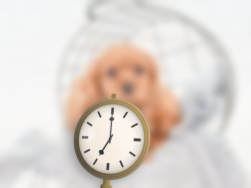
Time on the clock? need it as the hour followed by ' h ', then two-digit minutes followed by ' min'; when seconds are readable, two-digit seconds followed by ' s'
7 h 00 min
